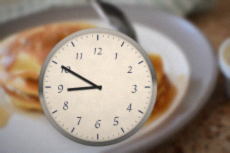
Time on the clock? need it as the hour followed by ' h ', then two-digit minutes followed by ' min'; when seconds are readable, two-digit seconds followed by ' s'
8 h 50 min
